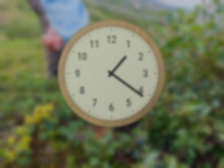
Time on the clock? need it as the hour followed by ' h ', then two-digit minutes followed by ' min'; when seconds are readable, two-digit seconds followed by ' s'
1 h 21 min
